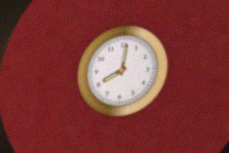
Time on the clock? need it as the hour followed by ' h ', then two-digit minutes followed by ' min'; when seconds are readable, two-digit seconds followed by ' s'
8 h 01 min
